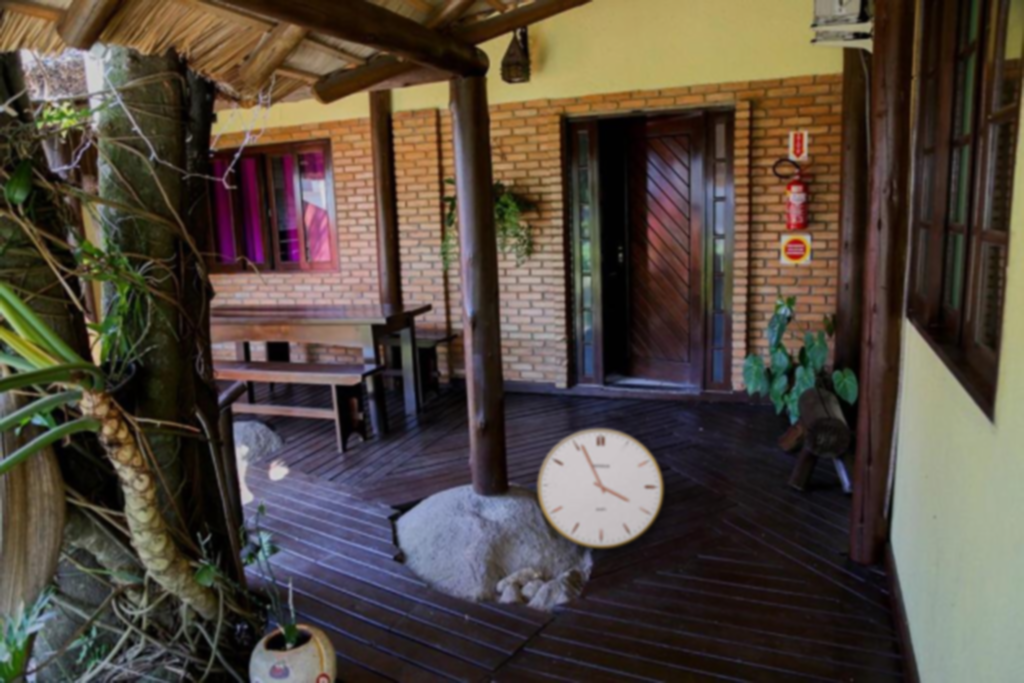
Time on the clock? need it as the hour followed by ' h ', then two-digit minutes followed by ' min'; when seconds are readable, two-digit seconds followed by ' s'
3 h 56 min
